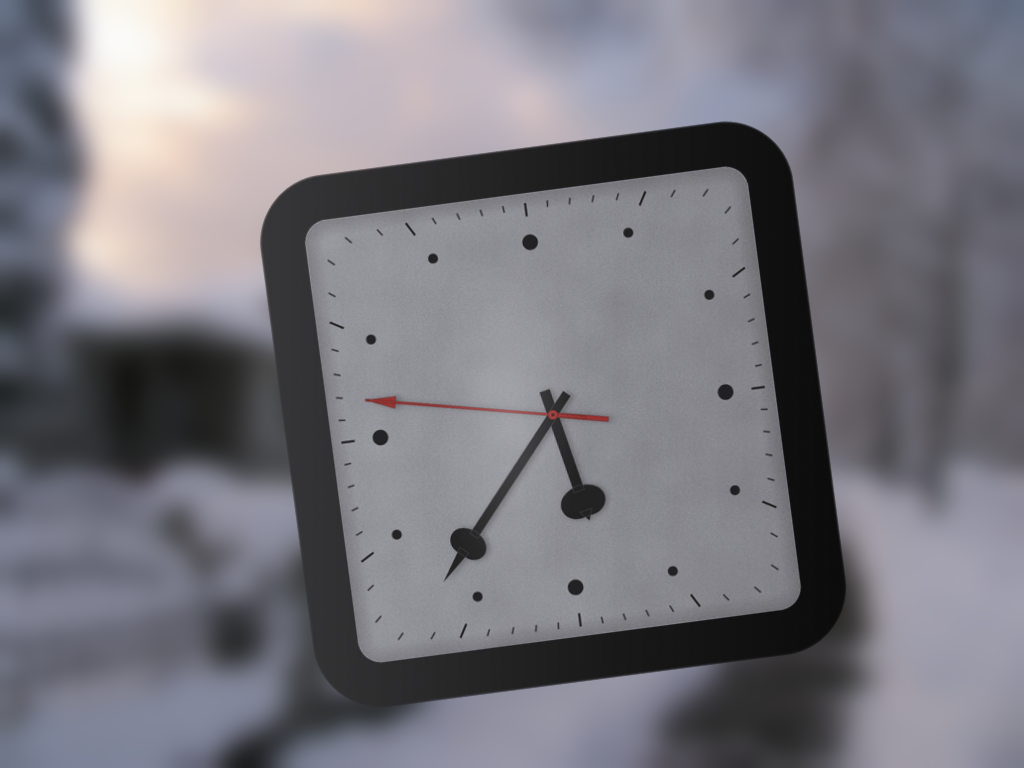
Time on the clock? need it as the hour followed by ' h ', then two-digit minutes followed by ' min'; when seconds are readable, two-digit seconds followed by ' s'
5 h 36 min 47 s
